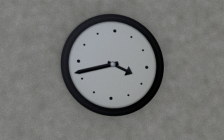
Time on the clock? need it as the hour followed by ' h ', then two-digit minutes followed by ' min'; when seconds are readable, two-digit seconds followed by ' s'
3 h 42 min
